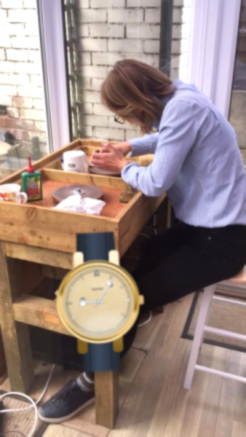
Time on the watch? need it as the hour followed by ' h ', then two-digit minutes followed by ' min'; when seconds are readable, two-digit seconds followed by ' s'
9 h 06 min
